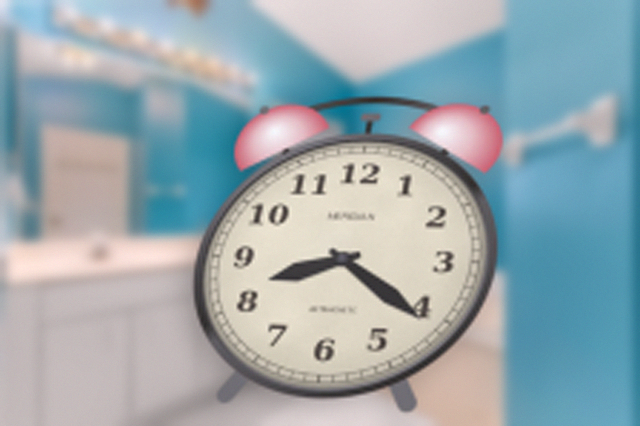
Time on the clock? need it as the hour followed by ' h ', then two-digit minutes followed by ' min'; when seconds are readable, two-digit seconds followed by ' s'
8 h 21 min
